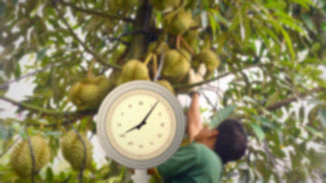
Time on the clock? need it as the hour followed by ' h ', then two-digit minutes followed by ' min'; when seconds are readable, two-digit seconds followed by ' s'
8 h 06 min
